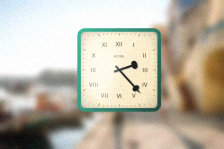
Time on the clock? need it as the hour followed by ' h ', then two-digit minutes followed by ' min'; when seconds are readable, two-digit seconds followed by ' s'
2 h 23 min
